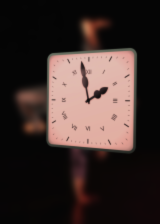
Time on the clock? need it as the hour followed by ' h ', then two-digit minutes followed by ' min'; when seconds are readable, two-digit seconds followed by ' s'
1 h 58 min
